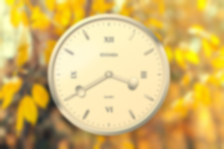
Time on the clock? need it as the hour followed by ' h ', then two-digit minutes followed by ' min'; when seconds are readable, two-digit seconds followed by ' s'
3 h 40 min
